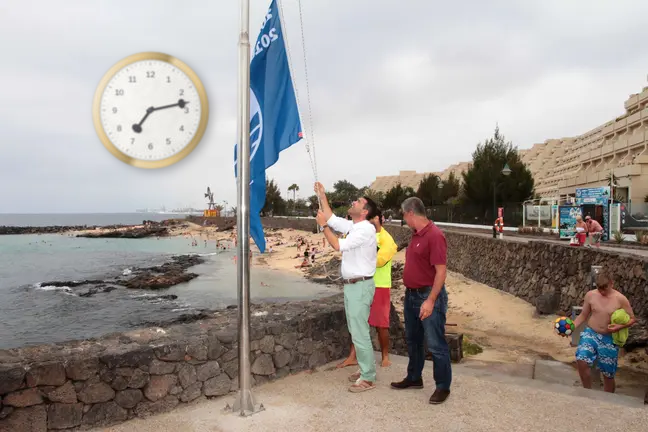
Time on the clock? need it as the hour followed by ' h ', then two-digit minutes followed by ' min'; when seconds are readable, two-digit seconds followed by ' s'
7 h 13 min
